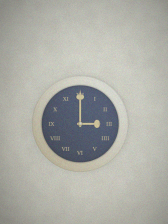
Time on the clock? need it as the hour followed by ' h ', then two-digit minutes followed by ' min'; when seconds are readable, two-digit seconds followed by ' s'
3 h 00 min
